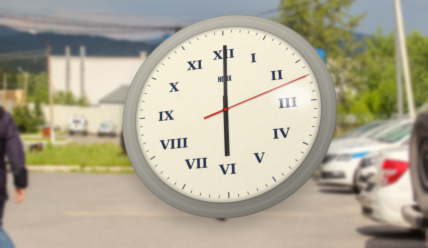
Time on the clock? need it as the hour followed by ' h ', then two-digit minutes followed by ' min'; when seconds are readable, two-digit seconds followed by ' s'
6 h 00 min 12 s
